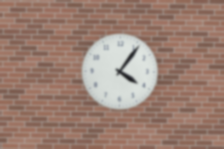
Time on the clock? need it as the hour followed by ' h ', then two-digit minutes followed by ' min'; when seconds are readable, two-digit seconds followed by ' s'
4 h 06 min
